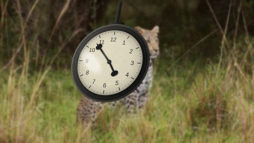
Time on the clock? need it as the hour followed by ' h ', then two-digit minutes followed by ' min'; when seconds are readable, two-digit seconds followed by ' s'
4 h 53 min
